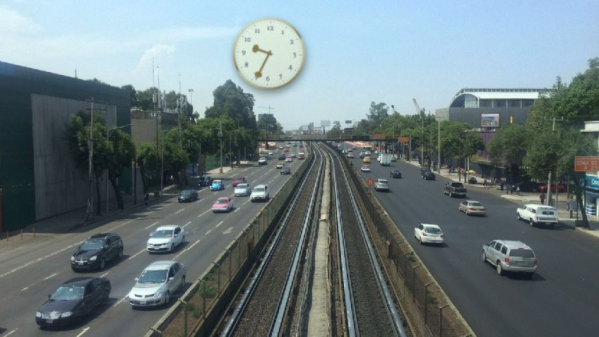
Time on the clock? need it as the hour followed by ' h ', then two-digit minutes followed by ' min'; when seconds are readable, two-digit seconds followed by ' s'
9 h 34 min
